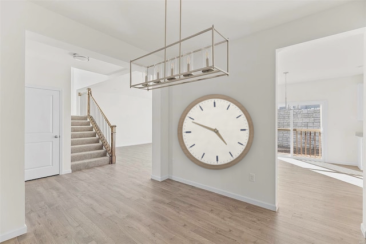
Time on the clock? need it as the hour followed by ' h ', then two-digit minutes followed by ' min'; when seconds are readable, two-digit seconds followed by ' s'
4 h 49 min
